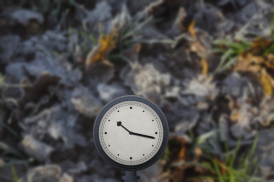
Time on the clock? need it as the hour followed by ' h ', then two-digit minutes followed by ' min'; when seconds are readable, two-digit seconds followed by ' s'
10 h 17 min
